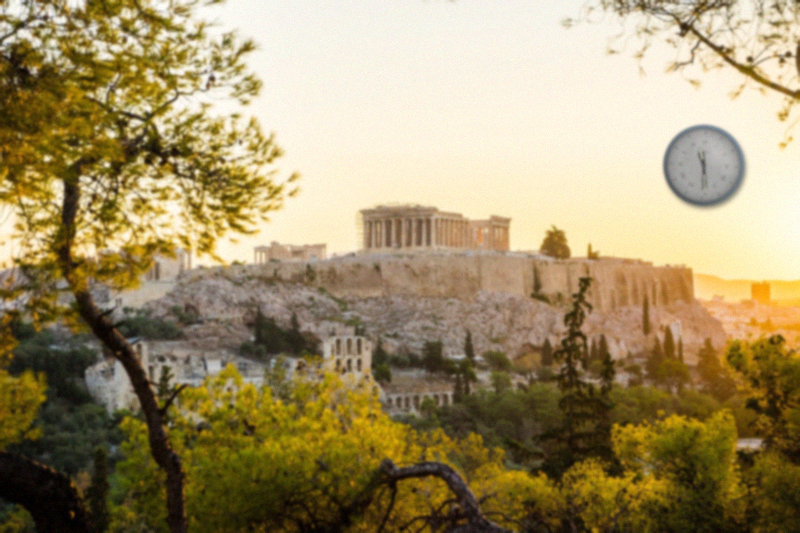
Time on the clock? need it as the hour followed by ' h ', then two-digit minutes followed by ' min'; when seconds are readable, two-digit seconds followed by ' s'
11 h 29 min
